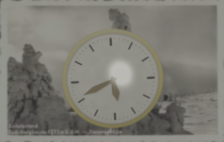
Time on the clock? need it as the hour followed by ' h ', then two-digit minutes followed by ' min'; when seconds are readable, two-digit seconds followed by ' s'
5 h 41 min
